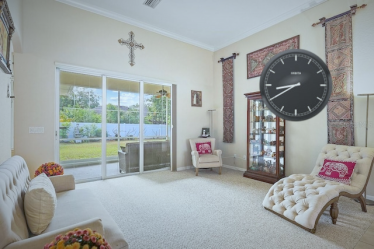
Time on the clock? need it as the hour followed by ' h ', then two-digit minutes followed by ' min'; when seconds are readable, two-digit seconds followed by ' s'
8 h 40 min
